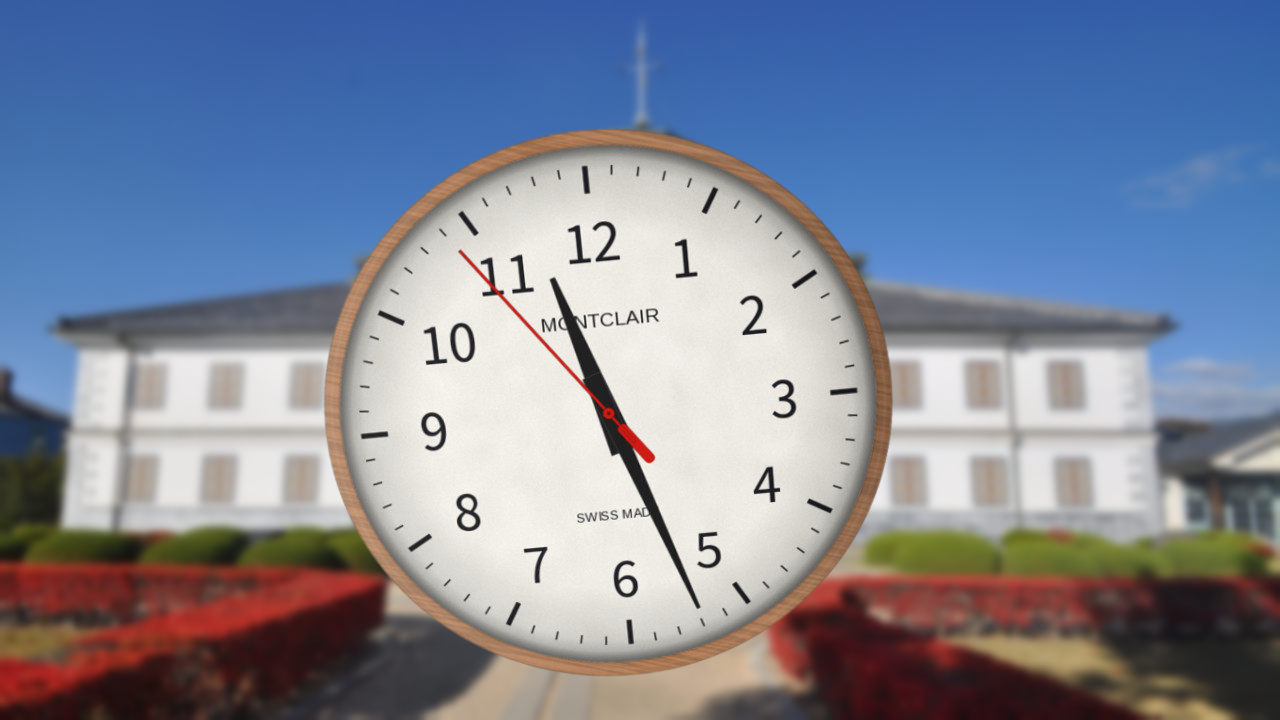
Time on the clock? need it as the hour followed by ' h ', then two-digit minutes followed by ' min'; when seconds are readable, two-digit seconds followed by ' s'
11 h 26 min 54 s
